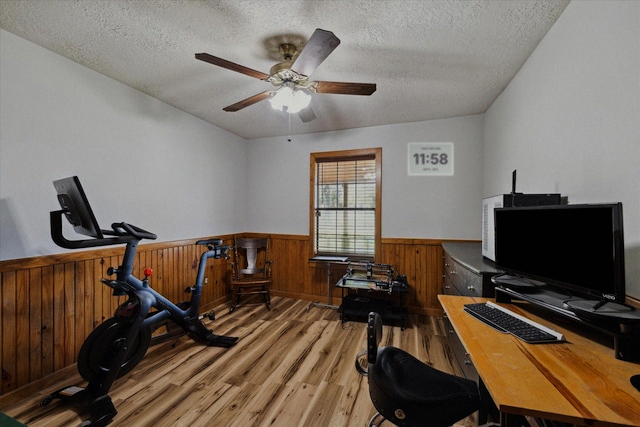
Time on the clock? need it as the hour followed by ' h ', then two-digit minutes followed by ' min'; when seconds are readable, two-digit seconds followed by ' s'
11 h 58 min
